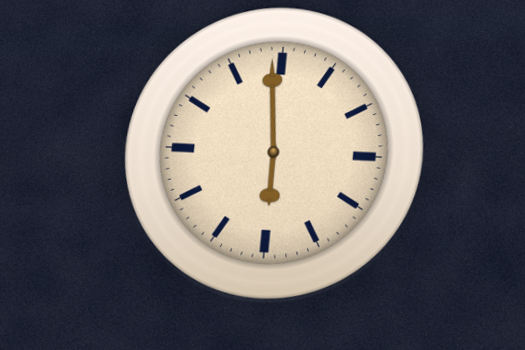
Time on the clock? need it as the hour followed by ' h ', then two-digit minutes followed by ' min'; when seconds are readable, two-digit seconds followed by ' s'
5 h 59 min
